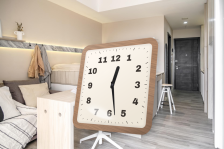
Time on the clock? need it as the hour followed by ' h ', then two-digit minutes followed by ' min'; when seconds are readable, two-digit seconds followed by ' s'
12 h 28 min
